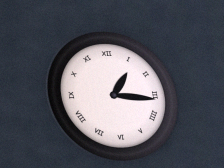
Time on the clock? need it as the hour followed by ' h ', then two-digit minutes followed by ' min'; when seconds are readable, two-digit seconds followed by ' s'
1 h 16 min
